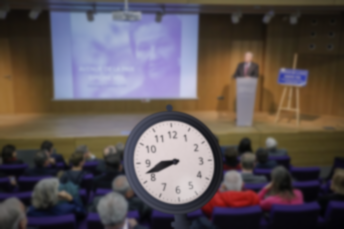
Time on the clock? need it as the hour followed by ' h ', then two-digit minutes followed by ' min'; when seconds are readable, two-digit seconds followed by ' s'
8 h 42 min
